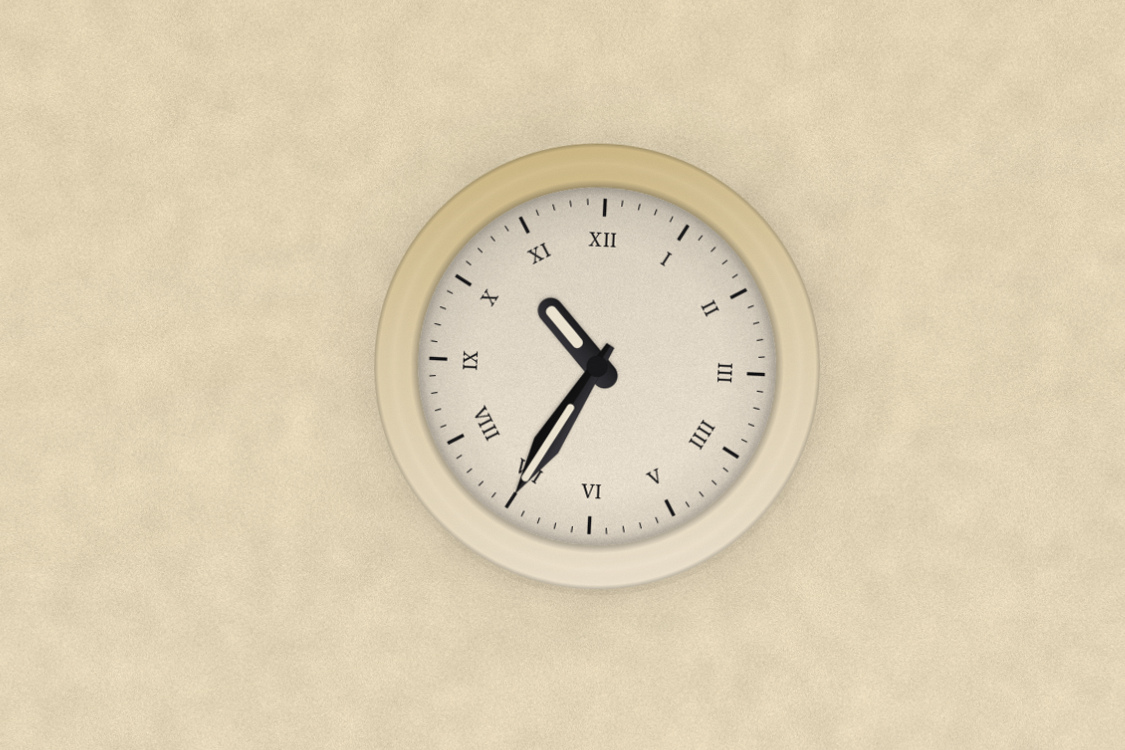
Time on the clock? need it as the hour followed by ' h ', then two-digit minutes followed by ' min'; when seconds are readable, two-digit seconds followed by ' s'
10 h 35 min
